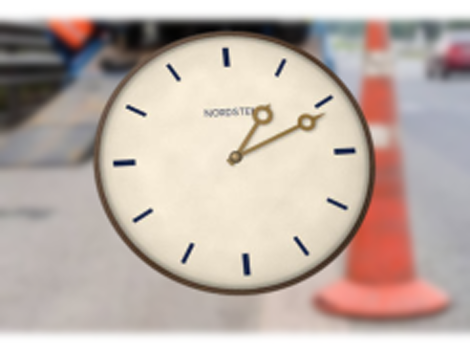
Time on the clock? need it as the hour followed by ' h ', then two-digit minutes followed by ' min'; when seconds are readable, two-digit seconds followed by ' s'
1 h 11 min
